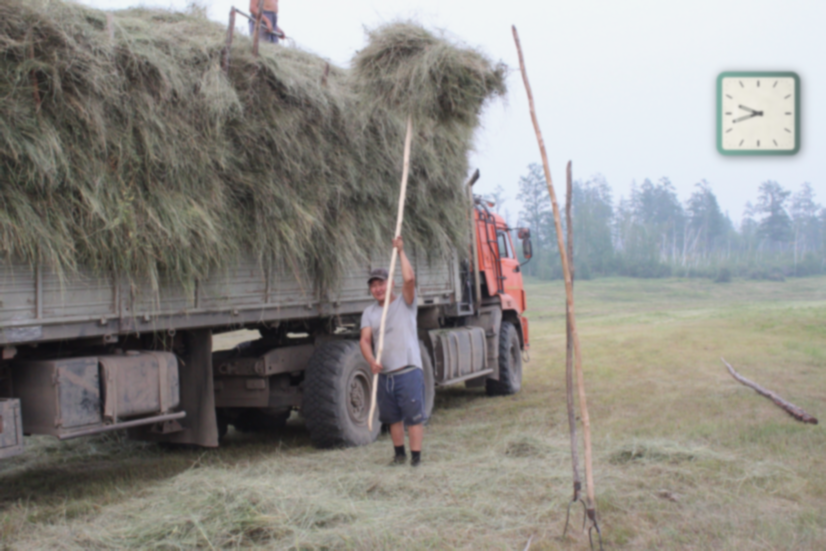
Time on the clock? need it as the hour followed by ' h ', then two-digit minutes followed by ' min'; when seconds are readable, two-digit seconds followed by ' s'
9 h 42 min
